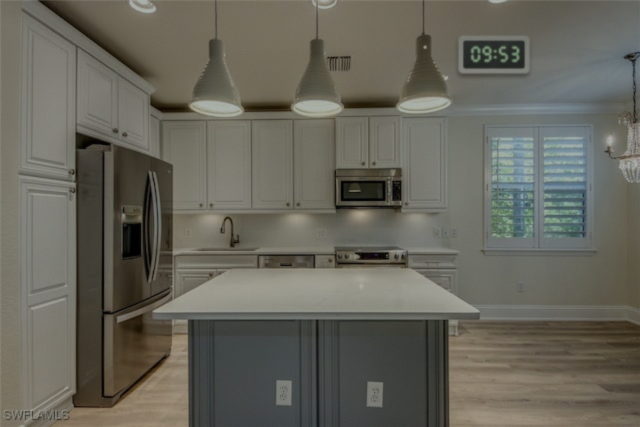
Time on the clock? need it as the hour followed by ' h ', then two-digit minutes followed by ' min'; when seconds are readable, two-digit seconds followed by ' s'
9 h 53 min
